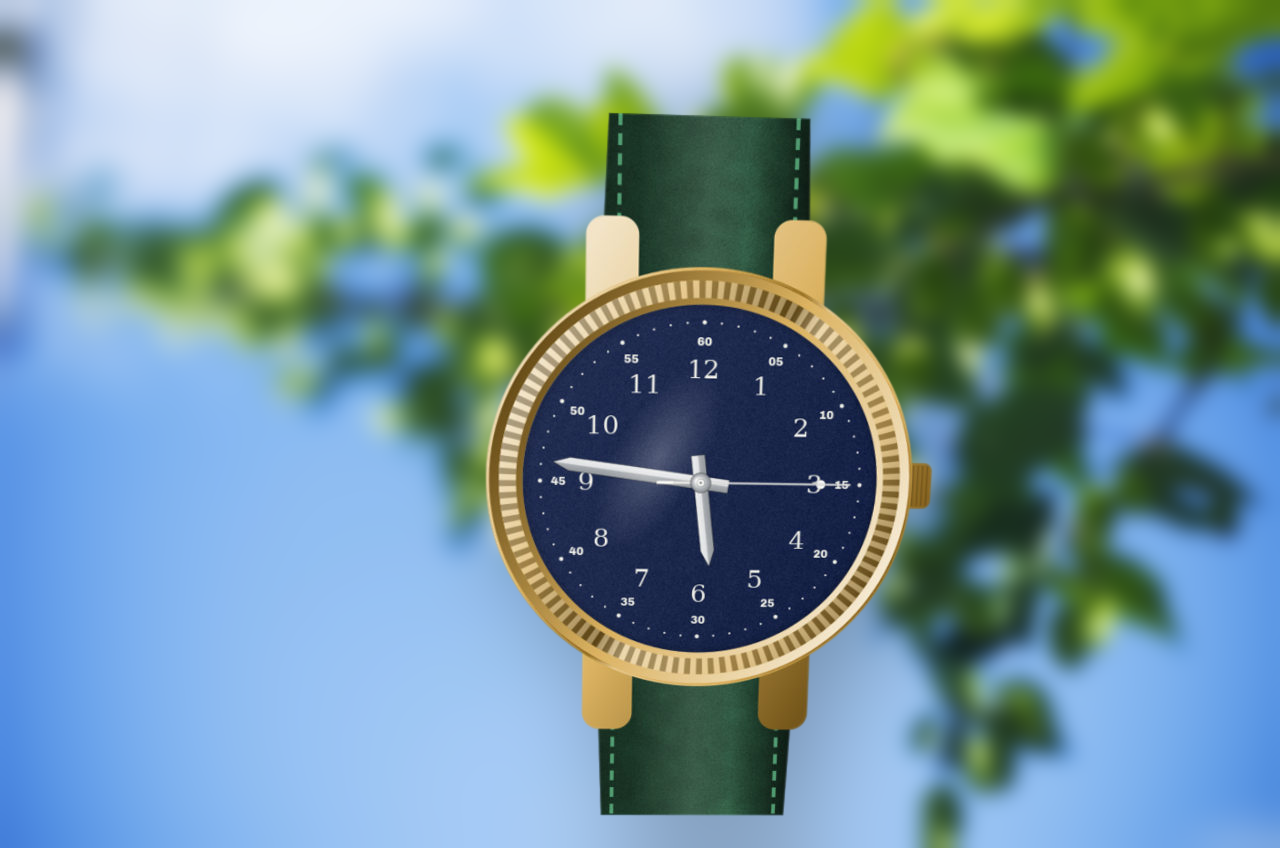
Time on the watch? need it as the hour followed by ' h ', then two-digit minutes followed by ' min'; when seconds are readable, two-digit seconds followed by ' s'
5 h 46 min 15 s
